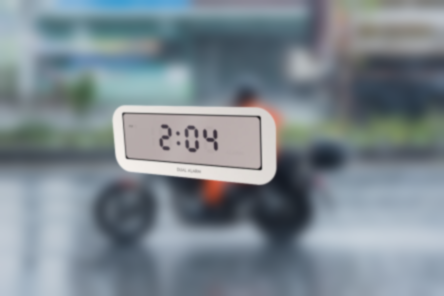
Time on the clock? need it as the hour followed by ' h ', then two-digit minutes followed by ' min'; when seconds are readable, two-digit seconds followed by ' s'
2 h 04 min
